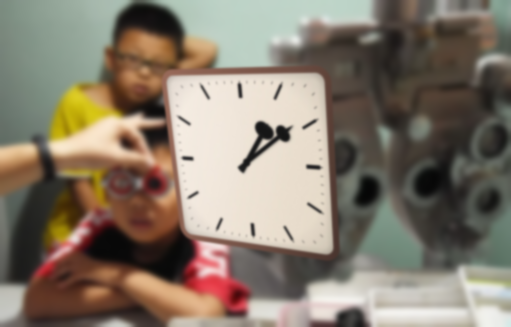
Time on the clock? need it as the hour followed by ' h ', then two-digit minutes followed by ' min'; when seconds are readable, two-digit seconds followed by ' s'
1 h 09 min
